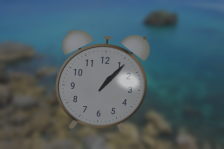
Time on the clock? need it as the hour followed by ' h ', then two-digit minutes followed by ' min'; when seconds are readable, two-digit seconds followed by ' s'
1 h 06 min
